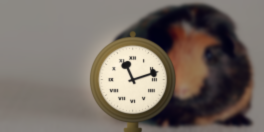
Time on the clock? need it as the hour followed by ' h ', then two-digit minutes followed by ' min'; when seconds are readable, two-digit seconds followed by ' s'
11 h 12 min
